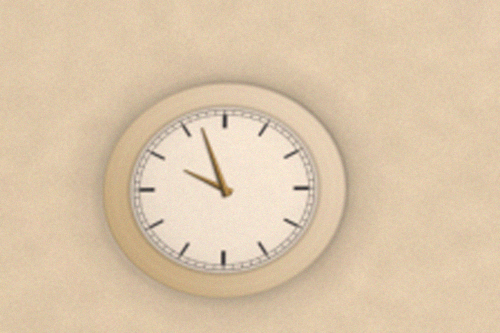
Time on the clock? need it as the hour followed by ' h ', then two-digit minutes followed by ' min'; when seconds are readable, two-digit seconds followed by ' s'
9 h 57 min
